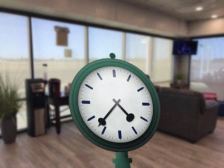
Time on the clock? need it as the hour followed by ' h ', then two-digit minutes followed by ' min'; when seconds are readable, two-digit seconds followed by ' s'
4 h 37 min
